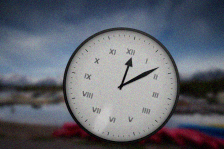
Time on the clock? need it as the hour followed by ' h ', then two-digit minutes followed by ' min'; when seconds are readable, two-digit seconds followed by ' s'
12 h 08 min
